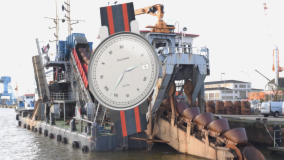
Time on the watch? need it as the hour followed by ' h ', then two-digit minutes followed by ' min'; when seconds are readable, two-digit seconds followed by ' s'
2 h 37 min
